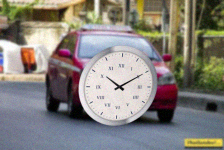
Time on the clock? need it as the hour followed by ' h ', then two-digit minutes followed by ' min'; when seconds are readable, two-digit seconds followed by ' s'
10 h 10 min
